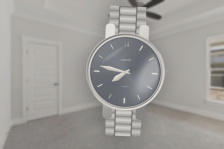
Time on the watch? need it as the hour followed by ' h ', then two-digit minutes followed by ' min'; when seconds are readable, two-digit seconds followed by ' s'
7 h 47 min
